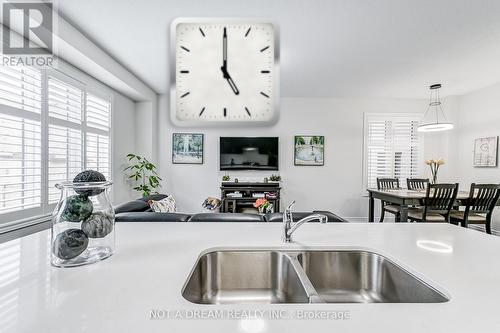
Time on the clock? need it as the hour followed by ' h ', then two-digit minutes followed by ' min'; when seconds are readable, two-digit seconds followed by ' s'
5 h 00 min
